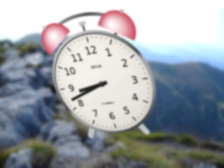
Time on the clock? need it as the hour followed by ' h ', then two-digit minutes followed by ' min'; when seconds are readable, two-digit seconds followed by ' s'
8 h 42 min
